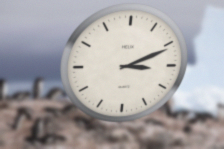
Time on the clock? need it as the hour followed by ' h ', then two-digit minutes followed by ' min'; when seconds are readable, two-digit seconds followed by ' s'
3 h 11 min
